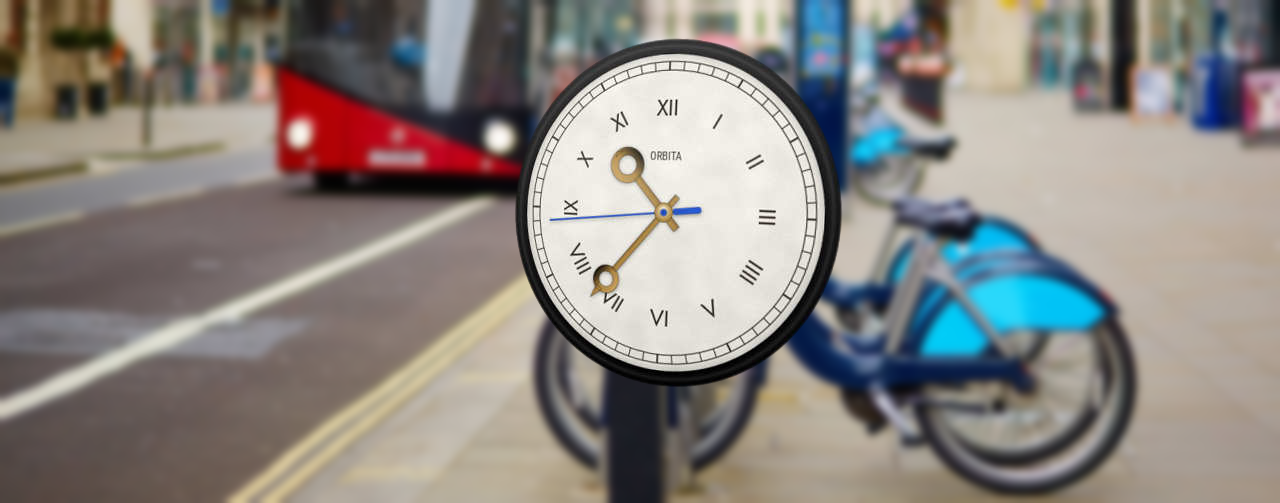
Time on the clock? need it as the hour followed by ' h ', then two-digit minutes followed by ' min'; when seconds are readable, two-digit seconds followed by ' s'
10 h 36 min 44 s
